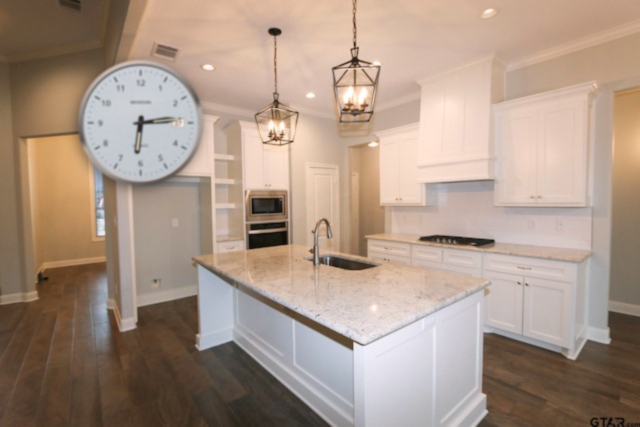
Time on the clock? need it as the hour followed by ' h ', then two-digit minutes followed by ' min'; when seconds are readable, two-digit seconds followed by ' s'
6 h 14 min
